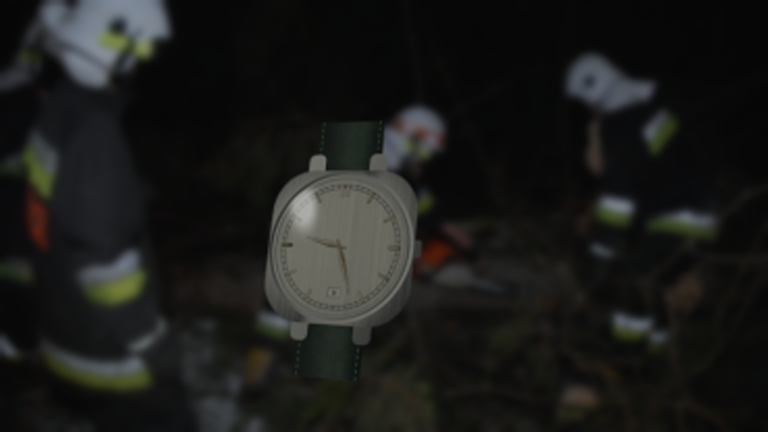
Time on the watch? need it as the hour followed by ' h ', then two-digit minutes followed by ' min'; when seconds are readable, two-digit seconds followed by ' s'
9 h 27 min
